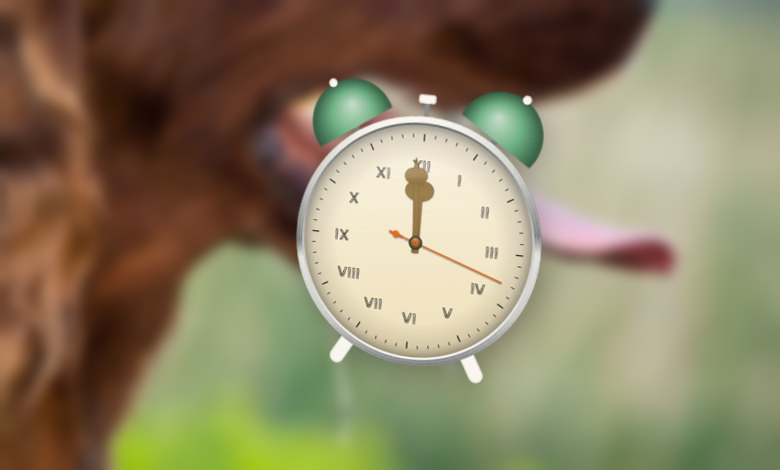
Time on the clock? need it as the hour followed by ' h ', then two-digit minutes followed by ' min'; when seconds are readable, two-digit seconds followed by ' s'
11 h 59 min 18 s
